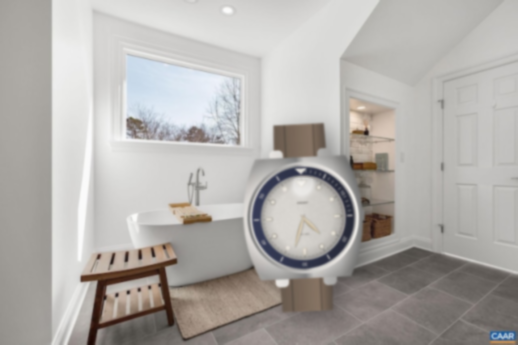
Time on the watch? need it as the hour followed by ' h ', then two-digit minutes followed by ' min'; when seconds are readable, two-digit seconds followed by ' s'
4 h 33 min
